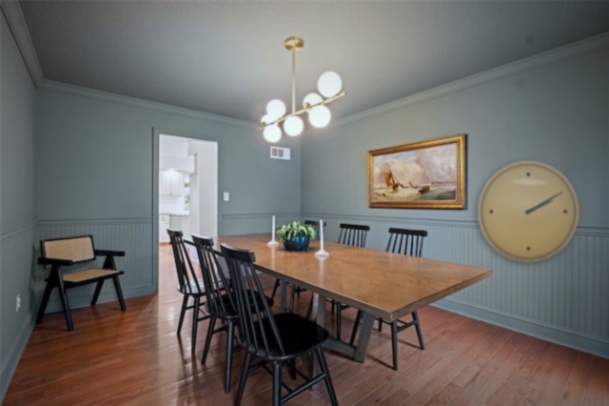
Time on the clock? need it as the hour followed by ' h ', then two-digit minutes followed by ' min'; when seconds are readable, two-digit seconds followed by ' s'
2 h 10 min
